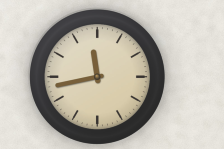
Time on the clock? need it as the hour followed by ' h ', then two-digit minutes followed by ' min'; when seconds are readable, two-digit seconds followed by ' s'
11 h 43 min
